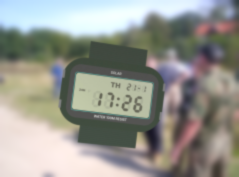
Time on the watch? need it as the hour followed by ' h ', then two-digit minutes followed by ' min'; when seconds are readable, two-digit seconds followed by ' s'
17 h 26 min
